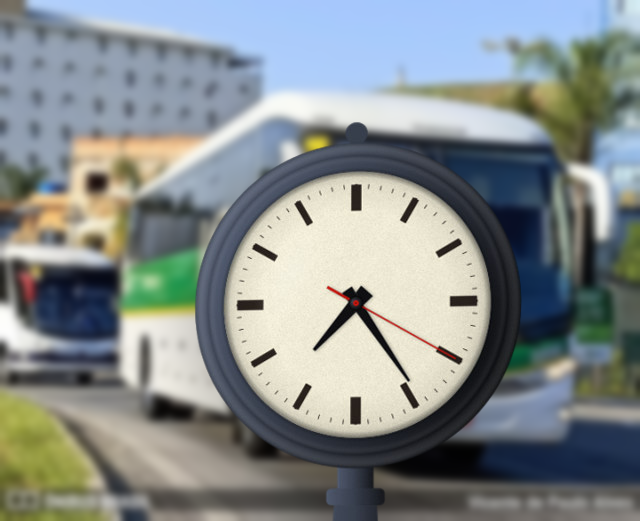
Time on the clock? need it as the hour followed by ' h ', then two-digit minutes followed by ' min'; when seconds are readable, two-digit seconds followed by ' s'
7 h 24 min 20 s
